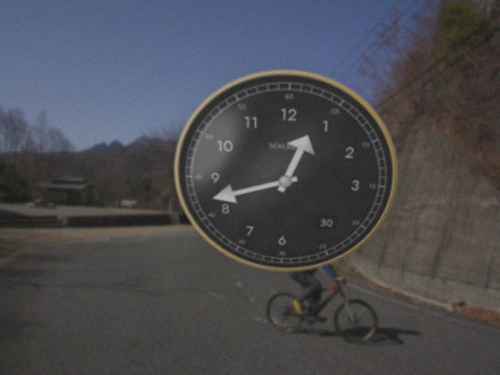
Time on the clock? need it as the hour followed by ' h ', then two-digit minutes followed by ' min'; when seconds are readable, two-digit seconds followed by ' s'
12 h 42 min
